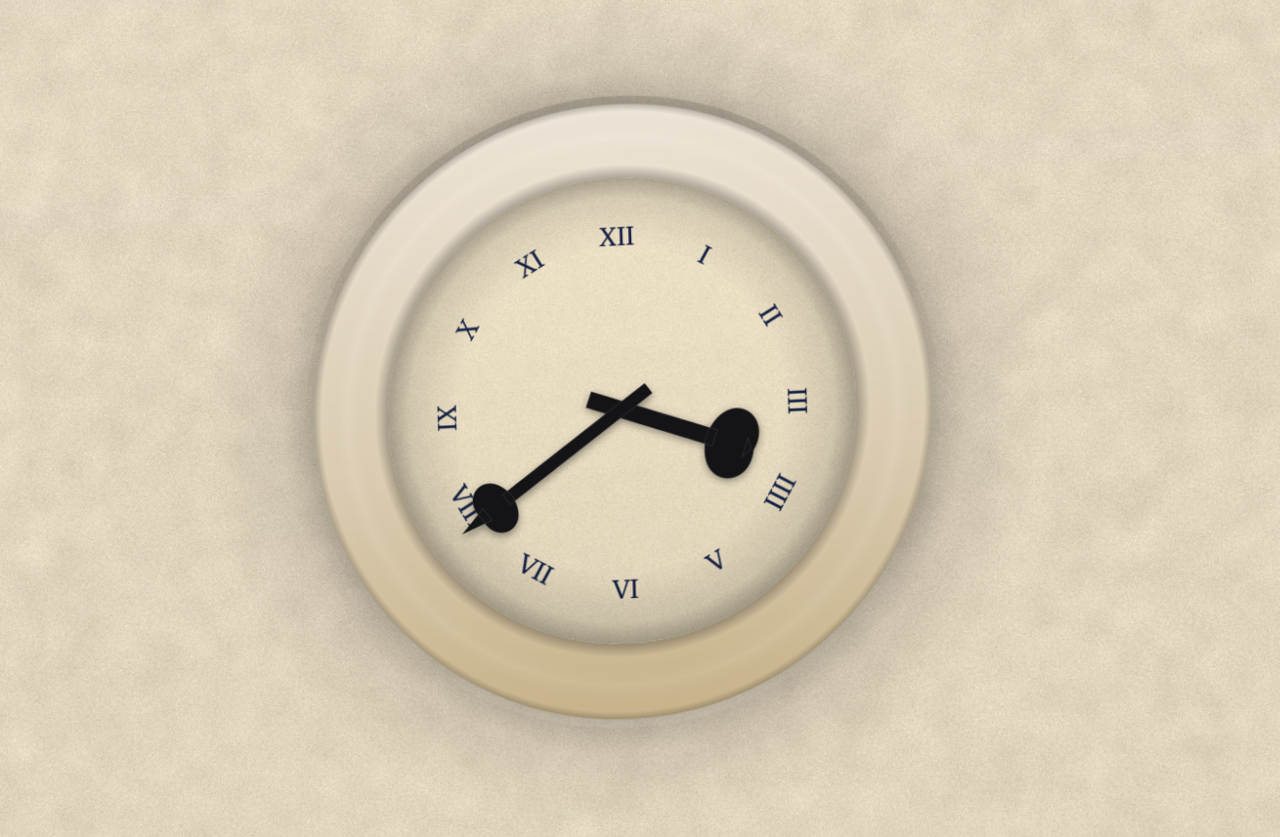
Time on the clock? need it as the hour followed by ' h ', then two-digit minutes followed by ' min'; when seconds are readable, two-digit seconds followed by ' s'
3 h 39 min
